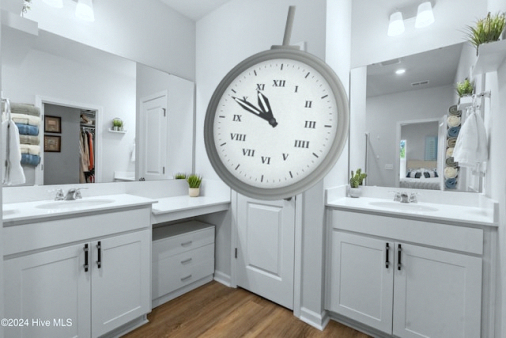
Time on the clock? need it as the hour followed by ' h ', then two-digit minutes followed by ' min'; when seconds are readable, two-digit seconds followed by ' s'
10 h 49 min
